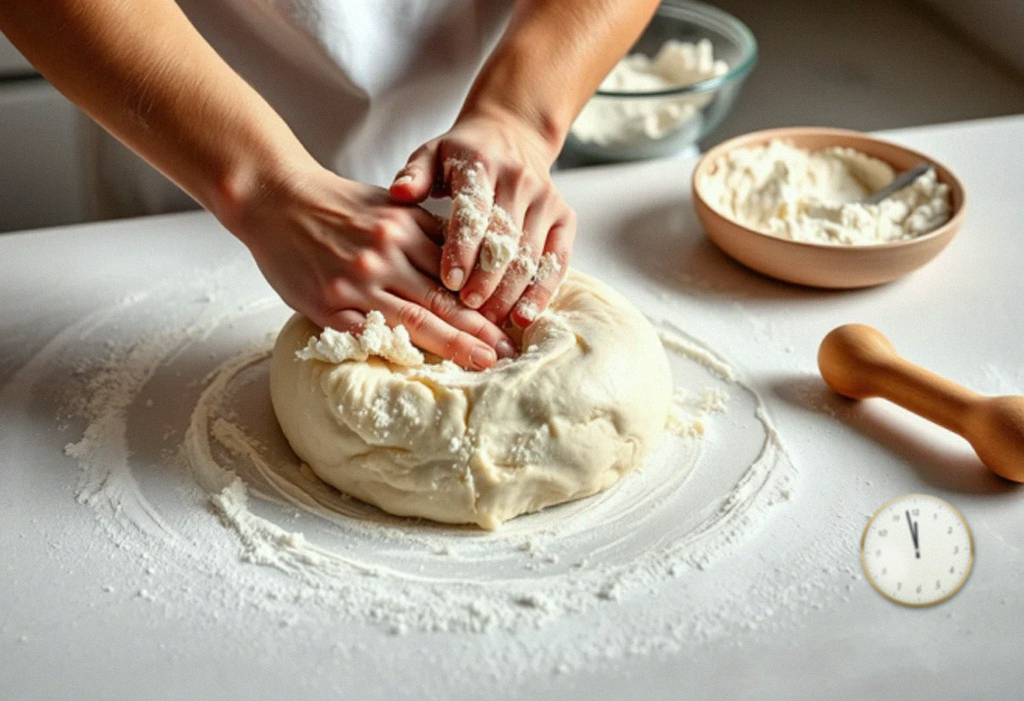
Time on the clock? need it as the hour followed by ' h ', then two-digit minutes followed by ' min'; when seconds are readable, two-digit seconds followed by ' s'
11 h 58 min
